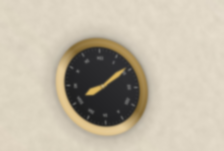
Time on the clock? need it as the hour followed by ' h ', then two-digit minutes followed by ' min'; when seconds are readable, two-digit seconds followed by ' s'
8 h 09 min
